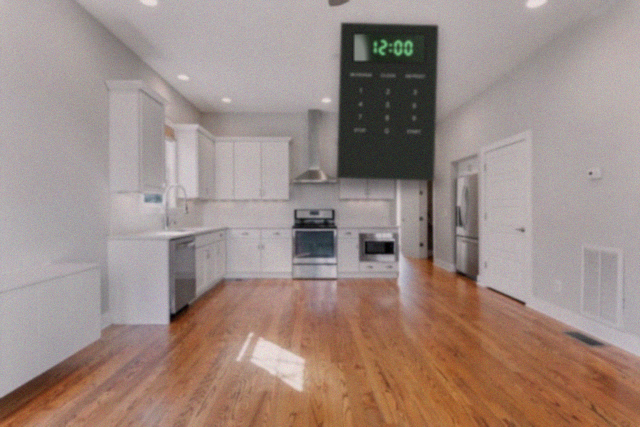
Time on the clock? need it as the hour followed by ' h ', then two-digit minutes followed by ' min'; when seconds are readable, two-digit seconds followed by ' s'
12 h 00 min
